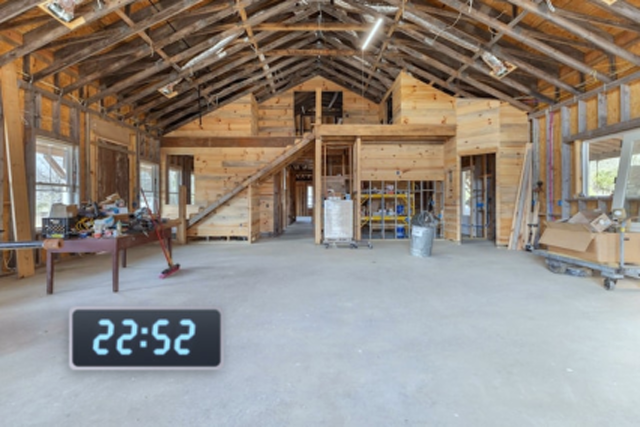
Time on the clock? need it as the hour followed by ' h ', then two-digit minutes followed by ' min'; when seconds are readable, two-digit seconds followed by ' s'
22 h 52 min
